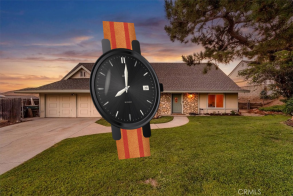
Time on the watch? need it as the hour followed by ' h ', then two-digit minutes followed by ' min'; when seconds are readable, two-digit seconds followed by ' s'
8 h 01 min
